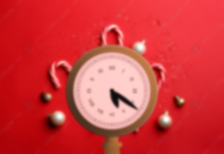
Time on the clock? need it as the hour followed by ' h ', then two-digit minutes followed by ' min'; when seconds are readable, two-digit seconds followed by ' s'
5 h 21 min
